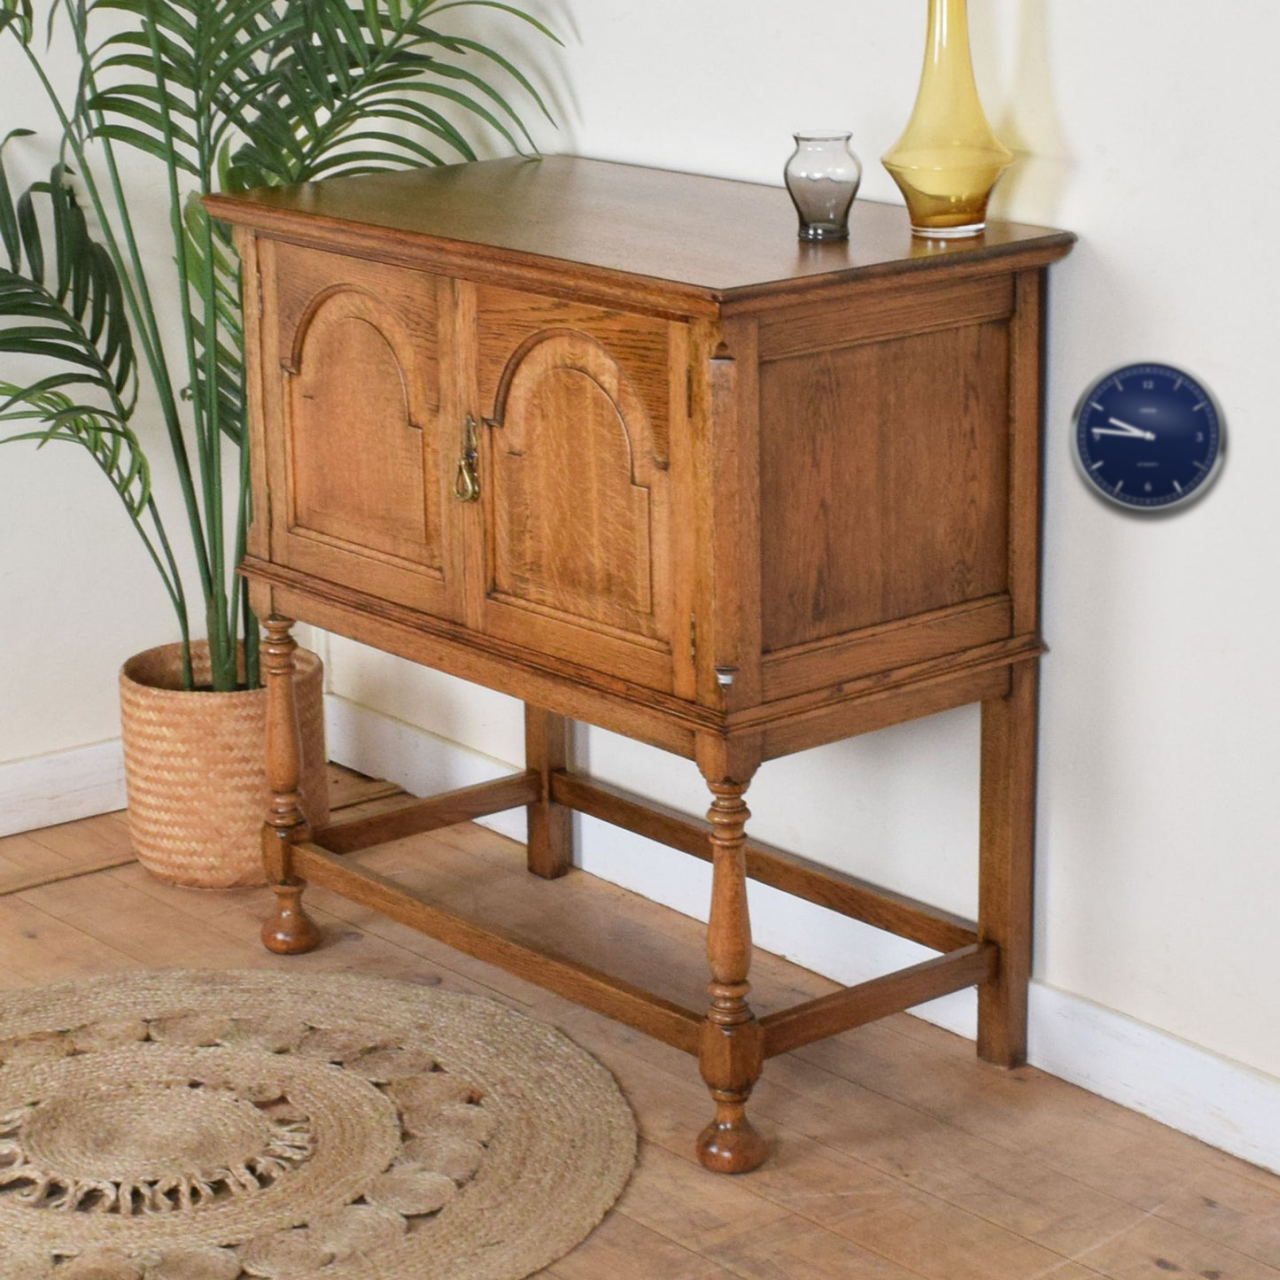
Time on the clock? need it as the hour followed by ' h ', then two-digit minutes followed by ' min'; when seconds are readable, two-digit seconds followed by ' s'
9 h 46 min
